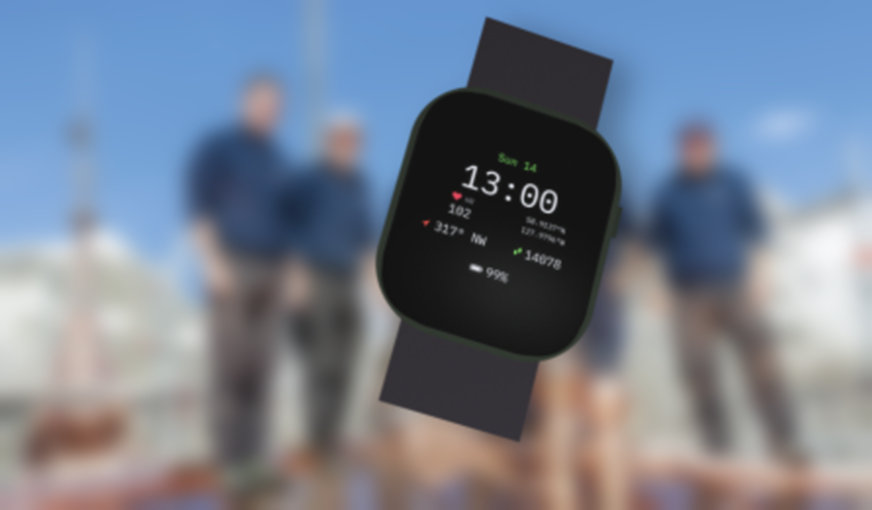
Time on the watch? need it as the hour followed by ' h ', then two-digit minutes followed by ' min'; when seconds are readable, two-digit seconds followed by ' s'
13 h 00 min
